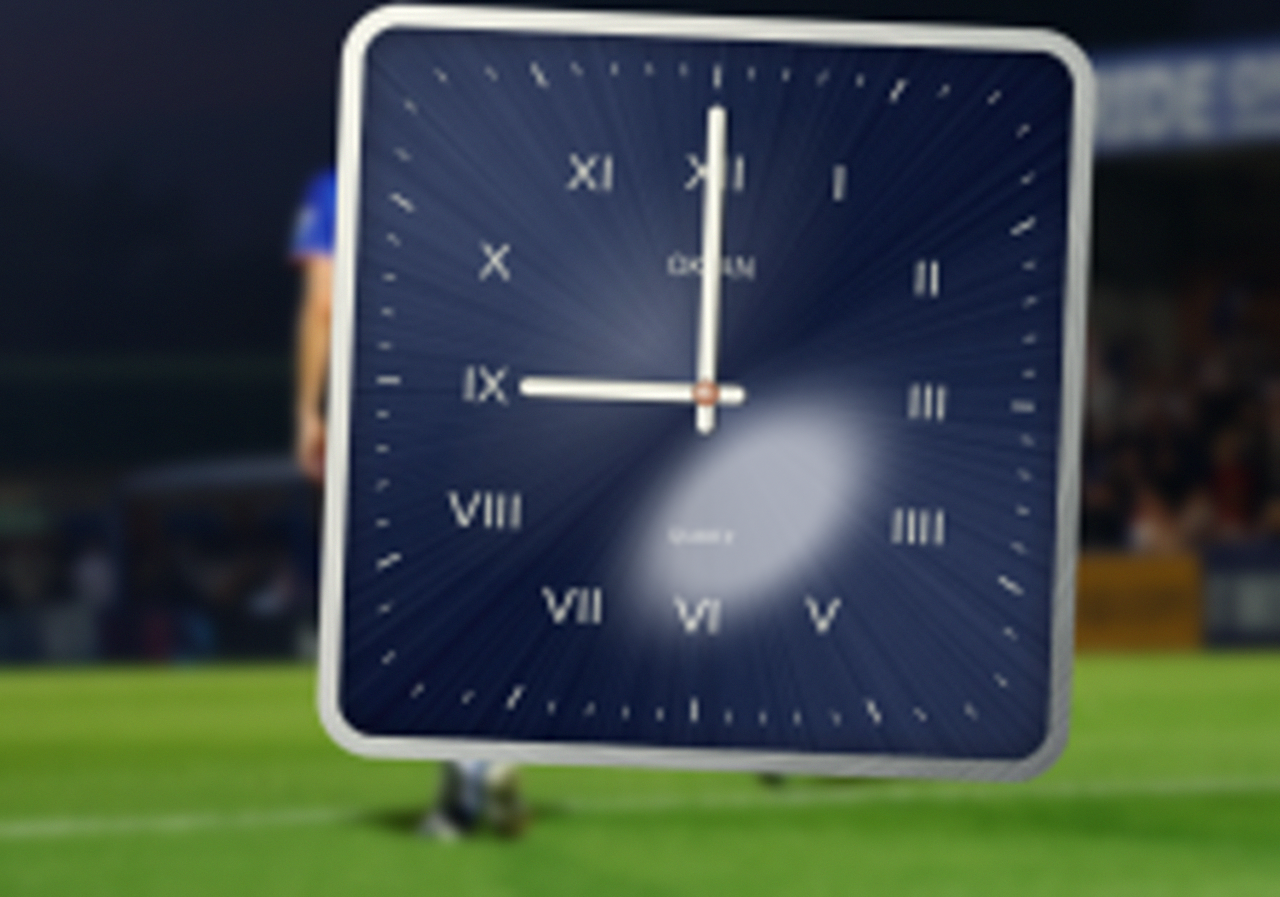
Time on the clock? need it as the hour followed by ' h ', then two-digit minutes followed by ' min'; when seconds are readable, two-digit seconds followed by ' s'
9 h 00 min
